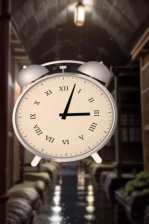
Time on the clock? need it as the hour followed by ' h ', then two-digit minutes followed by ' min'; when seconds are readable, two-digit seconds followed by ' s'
3 h 03 min
